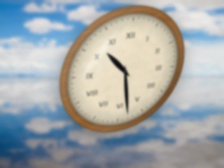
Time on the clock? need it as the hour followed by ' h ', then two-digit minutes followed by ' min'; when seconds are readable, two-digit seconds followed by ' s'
10 h 28 min
